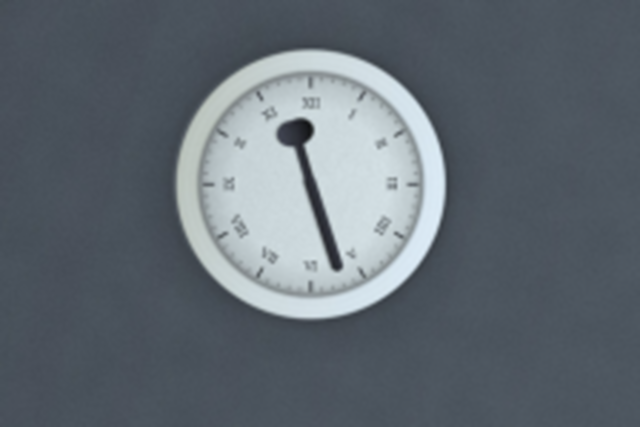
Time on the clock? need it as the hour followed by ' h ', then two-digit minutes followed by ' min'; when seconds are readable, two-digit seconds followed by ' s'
11 h 27 min
